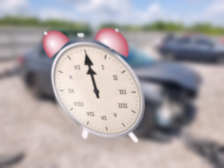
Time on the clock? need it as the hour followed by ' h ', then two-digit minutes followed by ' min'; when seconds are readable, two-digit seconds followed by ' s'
12 h 00 min
